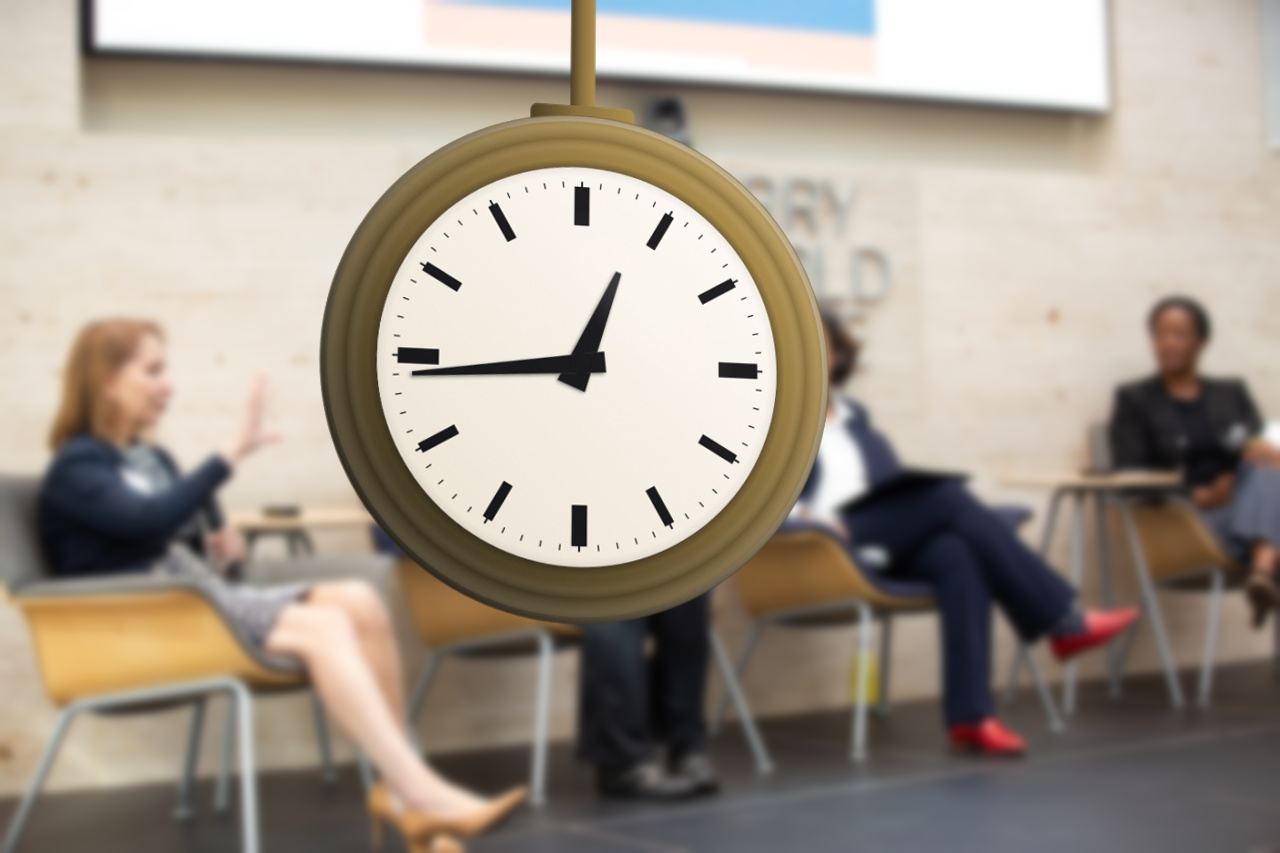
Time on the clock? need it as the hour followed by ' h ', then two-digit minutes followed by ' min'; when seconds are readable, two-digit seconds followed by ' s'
12 h 44 min
